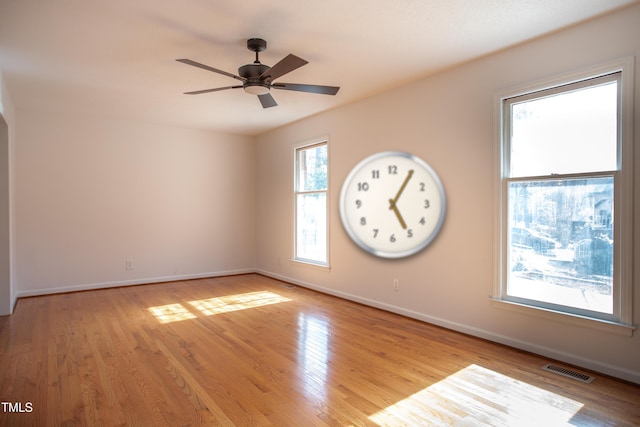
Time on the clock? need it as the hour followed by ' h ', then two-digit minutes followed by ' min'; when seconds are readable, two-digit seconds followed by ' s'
5 h 05 min
